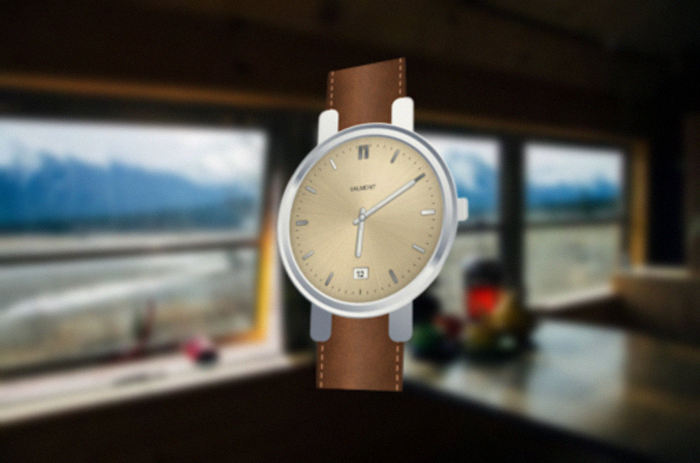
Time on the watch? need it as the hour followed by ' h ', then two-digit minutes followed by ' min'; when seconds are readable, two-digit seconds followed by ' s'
6 h 10 min
